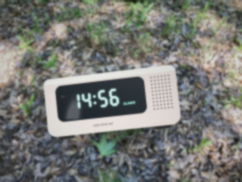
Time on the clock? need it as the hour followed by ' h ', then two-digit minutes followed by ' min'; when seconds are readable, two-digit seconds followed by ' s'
14 h 56 min
